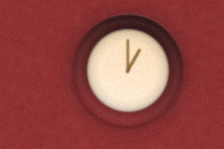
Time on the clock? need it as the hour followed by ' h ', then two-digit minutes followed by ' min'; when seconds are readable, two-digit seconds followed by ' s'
1 h 00 min
